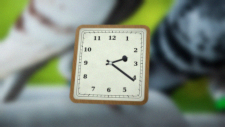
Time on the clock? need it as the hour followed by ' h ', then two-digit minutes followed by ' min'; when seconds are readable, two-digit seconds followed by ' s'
2 h 21 min
